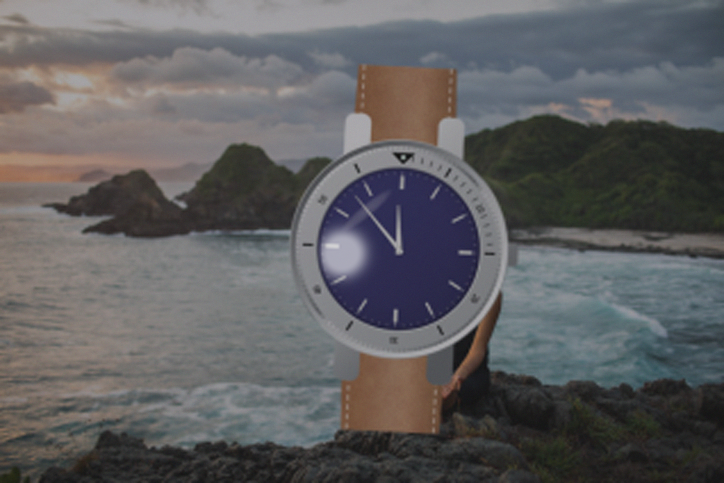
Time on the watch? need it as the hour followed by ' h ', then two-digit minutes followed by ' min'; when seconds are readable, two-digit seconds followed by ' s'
11 h 53 min
